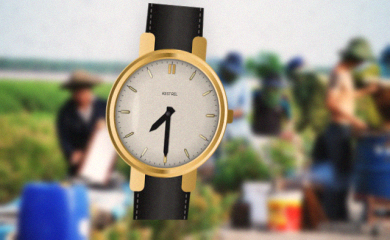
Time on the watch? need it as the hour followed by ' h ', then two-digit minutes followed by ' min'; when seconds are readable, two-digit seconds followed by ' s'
7 h 30 min
